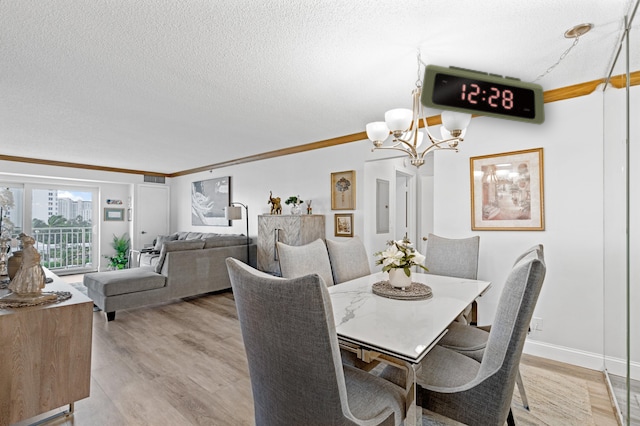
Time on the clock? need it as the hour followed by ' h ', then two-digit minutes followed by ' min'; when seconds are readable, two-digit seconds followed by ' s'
12 h 28 min
